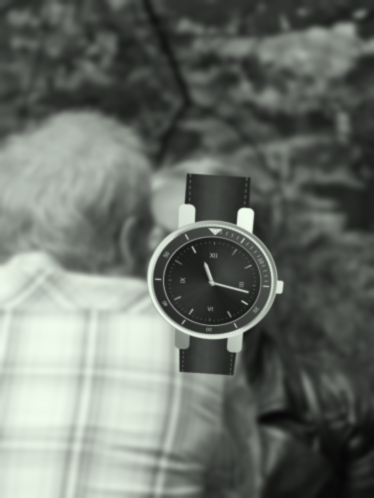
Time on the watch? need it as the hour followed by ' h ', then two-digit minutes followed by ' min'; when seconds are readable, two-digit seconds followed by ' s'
11 h 17 min
